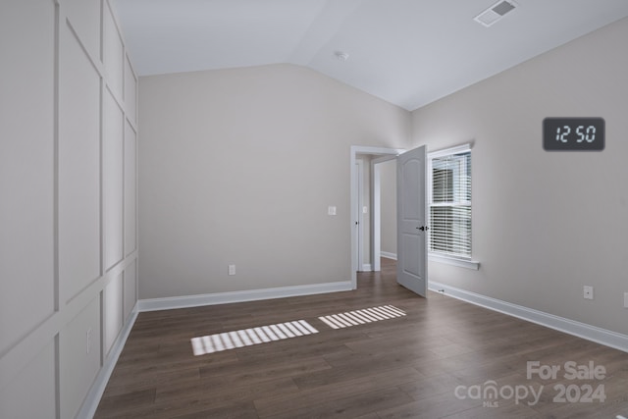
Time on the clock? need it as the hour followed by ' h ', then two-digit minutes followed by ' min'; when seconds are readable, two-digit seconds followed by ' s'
12 h 50 min
